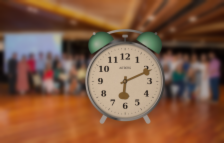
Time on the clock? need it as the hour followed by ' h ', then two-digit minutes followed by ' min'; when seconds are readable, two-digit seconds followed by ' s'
6 h 11 min
